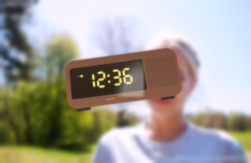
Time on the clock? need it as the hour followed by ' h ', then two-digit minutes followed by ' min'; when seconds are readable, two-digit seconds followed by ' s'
12 h 36 min
